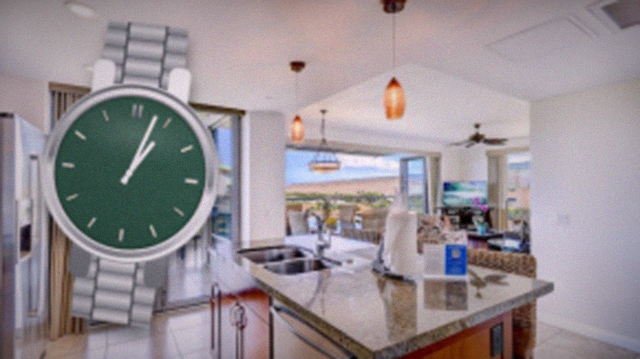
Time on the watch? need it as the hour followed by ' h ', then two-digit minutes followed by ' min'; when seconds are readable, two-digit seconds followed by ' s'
1 h 03 min
